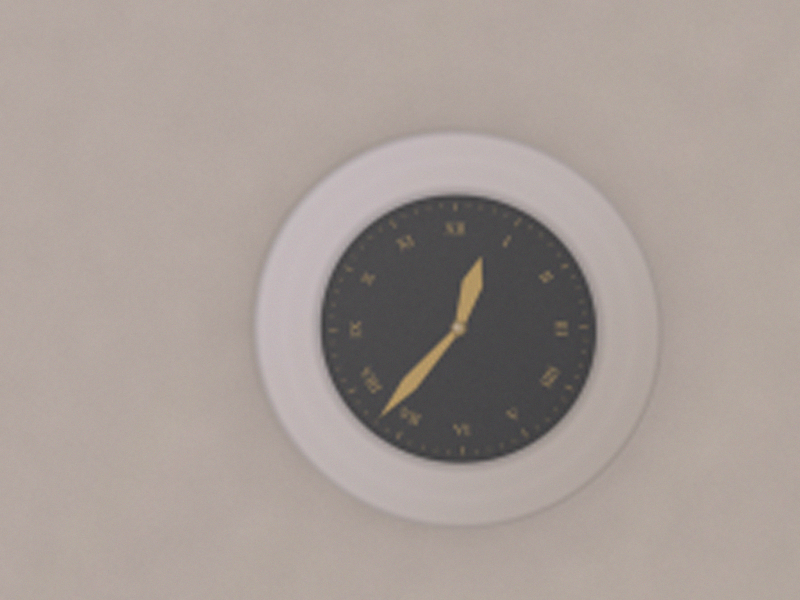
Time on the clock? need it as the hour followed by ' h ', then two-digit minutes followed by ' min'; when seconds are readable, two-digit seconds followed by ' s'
12 h 37 min
